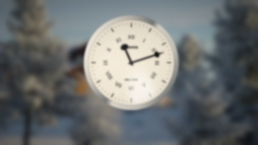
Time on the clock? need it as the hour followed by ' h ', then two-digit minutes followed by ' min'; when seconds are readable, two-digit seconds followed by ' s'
11 h 12 min
